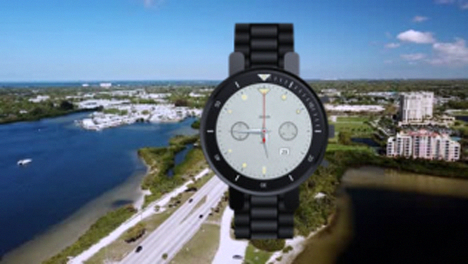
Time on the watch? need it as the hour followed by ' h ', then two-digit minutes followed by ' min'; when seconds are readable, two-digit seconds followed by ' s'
5 h 45 min
